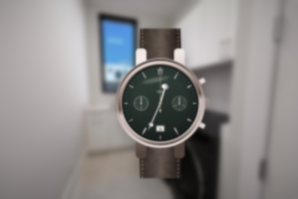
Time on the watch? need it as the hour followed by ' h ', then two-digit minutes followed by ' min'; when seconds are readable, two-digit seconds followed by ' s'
12 h 34 min
